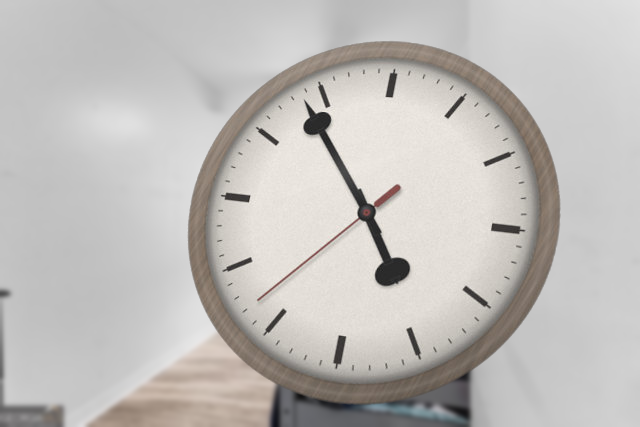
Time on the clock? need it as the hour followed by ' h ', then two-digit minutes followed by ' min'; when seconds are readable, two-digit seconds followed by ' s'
4 h 53 min 37 s
